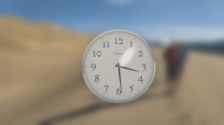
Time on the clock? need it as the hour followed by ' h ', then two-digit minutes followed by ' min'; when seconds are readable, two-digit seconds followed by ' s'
3 h 29 min
